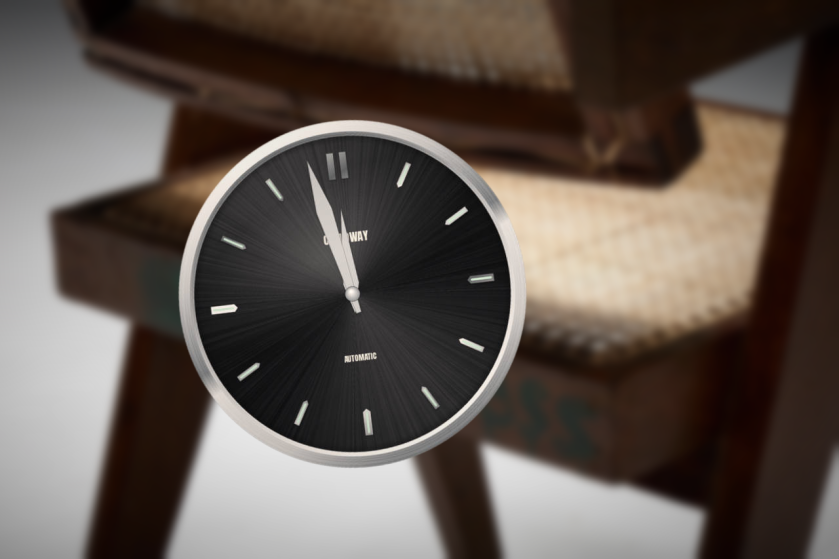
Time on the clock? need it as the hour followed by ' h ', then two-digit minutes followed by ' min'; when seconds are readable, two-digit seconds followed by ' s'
11 h 58 min
